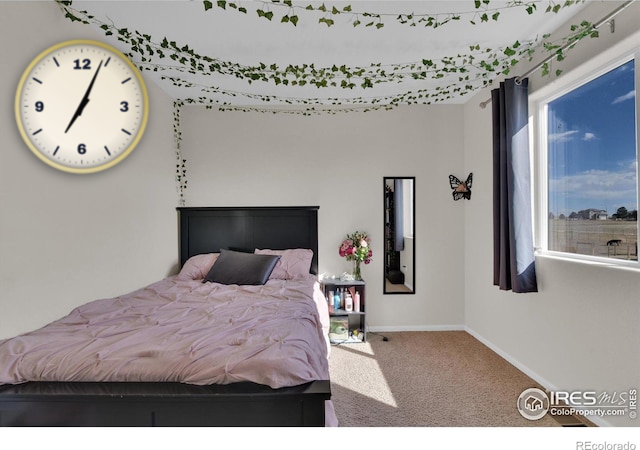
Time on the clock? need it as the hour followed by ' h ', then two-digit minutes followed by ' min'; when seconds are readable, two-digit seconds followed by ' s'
7 h 04 min
